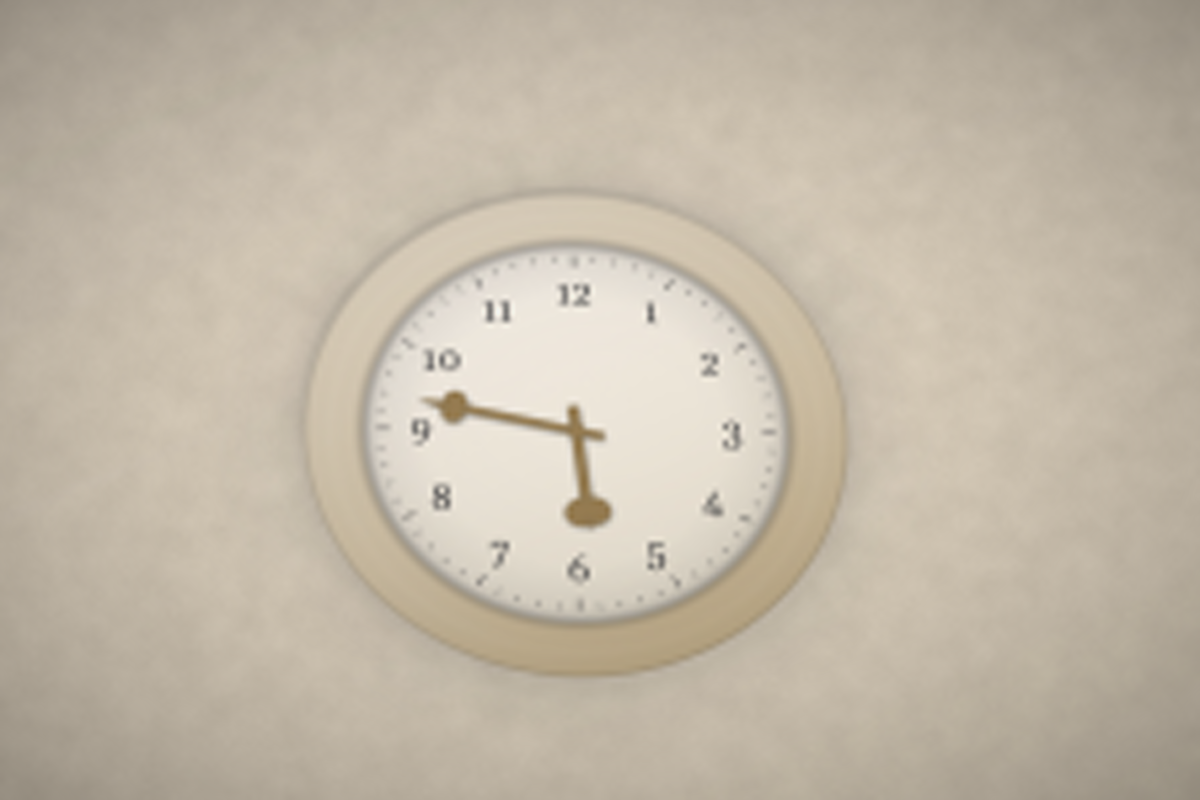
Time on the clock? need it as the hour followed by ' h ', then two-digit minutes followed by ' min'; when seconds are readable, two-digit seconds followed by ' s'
5 h 47 min
